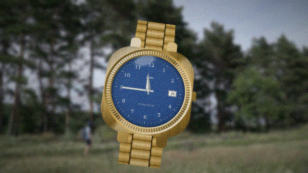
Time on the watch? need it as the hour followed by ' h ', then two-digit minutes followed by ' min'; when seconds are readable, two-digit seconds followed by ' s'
11 h 45 min
